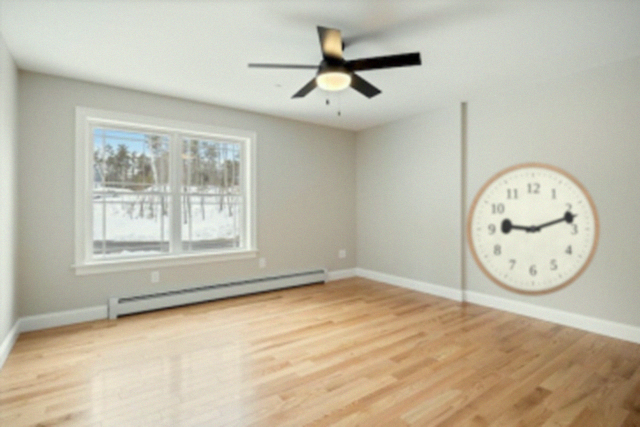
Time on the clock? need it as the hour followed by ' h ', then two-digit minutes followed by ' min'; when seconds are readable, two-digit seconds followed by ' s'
9 h 12 min
